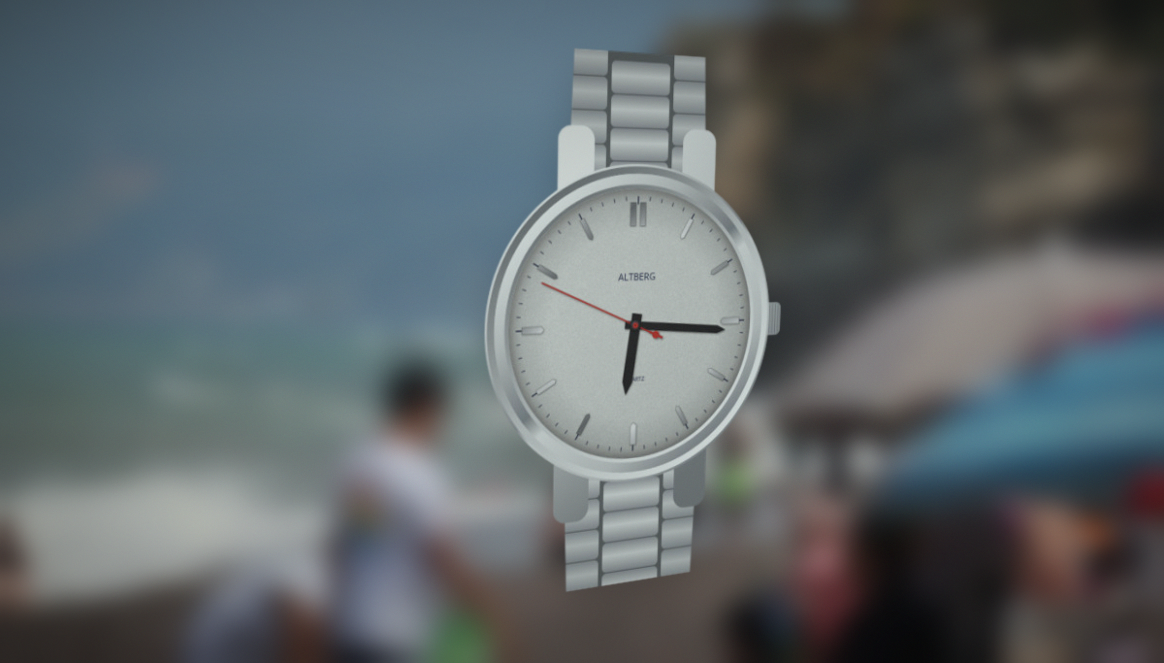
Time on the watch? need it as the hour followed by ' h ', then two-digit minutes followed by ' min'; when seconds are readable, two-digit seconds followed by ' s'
6 h 15 min 49 s
